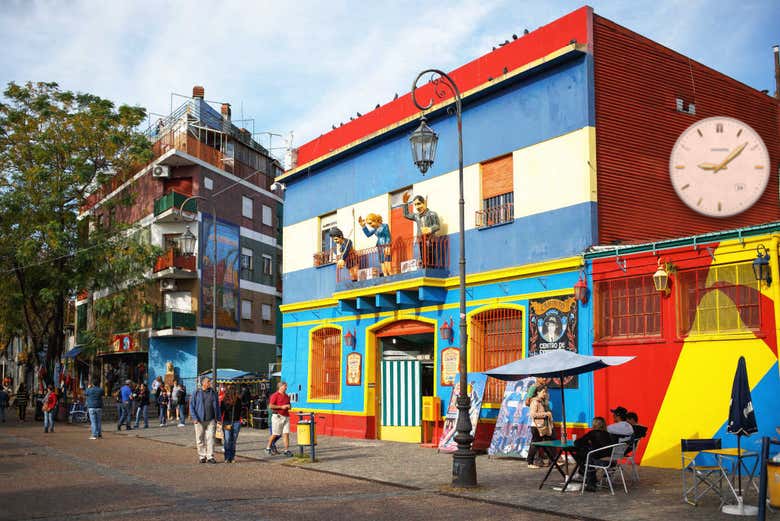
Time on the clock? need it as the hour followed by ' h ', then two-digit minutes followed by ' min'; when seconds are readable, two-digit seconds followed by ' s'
9 h 08 min
